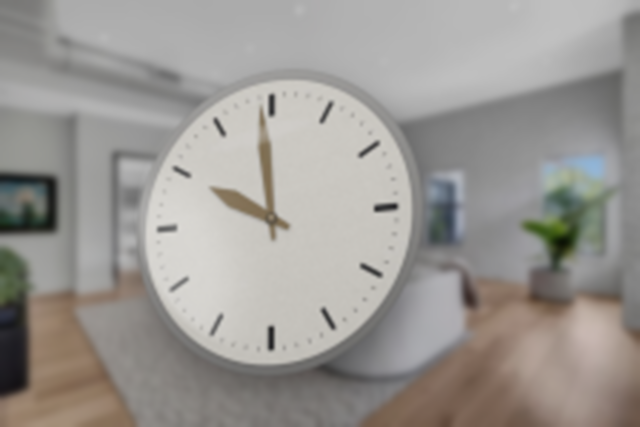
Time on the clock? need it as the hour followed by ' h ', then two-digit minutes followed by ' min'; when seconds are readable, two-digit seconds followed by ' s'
9 h 59 min
